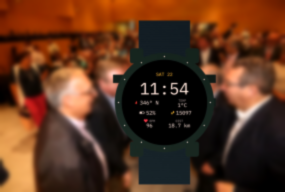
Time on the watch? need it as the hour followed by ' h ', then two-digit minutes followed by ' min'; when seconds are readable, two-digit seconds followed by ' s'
11 h 54 min
